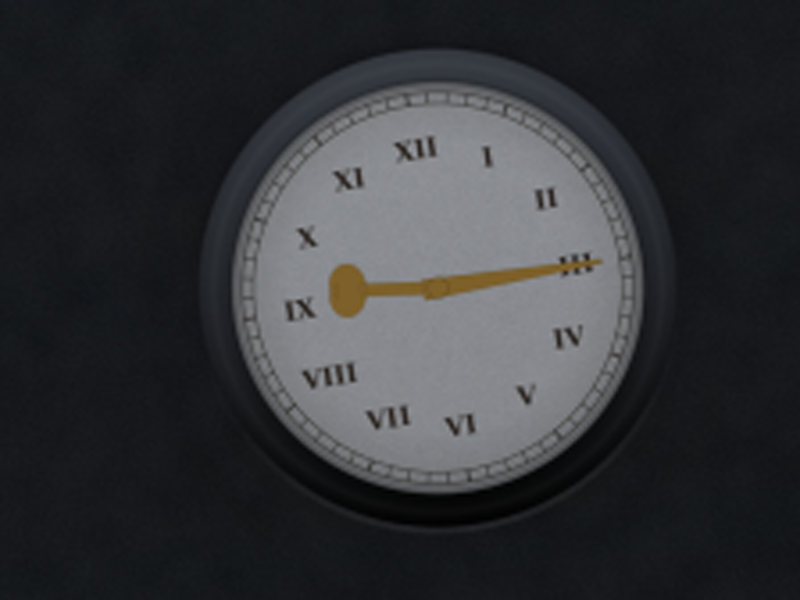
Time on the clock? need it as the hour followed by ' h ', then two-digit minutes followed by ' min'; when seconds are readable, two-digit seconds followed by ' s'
9 h 15 min
